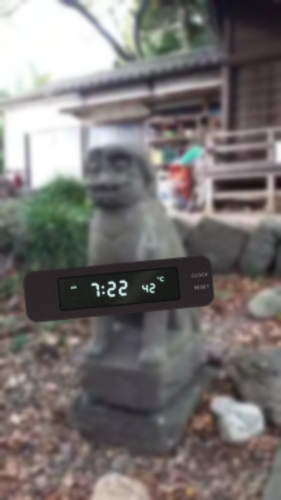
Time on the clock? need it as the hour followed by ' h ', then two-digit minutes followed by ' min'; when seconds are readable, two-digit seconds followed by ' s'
7 h 22 min
